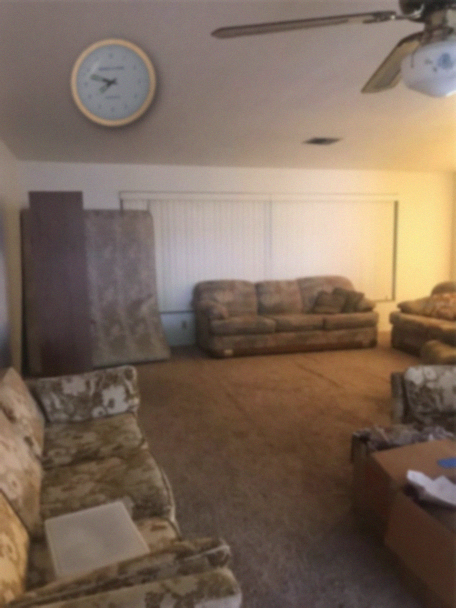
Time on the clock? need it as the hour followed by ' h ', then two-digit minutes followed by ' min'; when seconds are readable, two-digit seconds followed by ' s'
7 h 48 min
